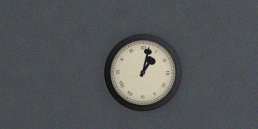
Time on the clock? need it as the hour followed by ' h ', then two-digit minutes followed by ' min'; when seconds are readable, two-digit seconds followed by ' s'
1 h 02 min
